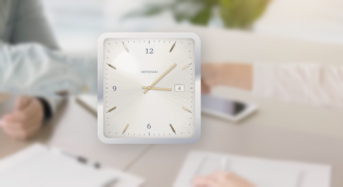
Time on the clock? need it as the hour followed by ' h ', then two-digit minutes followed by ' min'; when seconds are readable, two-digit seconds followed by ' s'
3 h 08 min
